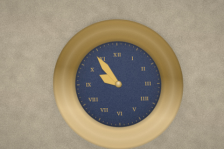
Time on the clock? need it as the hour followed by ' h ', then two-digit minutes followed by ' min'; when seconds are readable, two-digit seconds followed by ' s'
9 h 54 min
